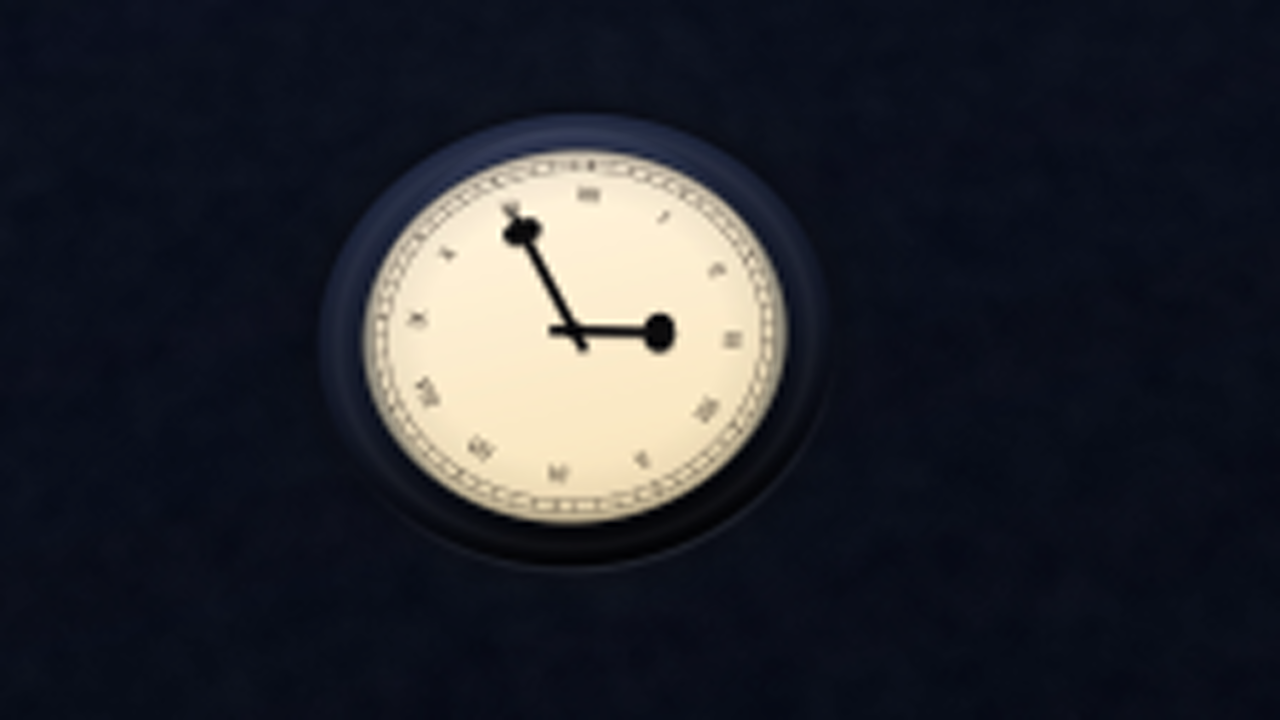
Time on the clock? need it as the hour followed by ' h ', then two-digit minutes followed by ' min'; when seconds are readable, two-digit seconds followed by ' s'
2 h 55 min
